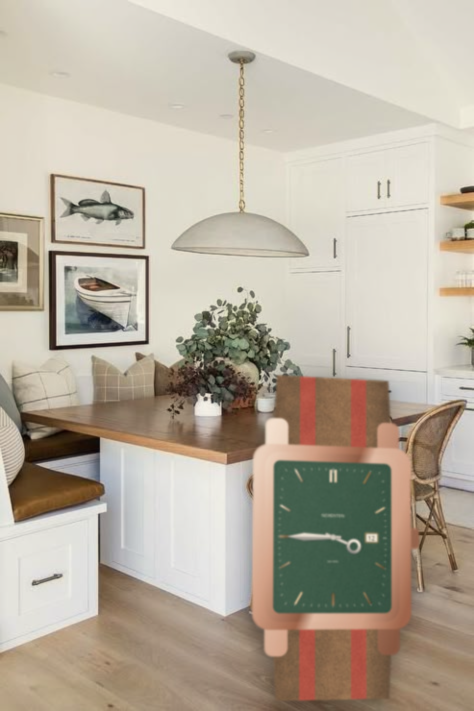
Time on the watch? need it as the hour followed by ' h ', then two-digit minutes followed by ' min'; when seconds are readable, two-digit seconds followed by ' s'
3 h 45 min
